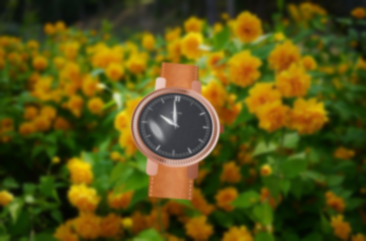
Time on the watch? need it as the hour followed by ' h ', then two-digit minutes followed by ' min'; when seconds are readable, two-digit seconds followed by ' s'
9 h 59 min
